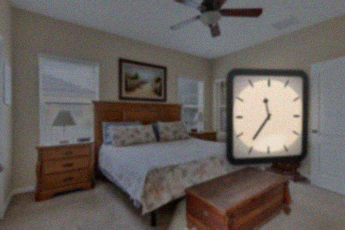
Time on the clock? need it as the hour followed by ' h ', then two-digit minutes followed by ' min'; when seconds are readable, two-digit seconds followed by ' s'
11 h 36 min
